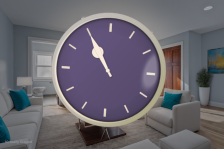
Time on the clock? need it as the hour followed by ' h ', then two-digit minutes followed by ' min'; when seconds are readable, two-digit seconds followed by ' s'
10 h 55 min
